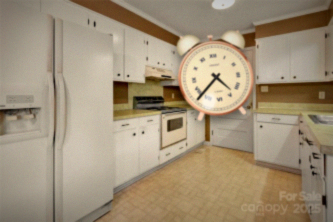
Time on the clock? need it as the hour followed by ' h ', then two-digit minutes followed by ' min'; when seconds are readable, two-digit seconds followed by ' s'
4 h 38 min
